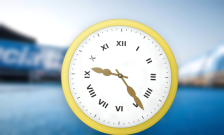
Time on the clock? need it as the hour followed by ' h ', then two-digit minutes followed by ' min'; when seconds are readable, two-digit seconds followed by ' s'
9 h 24 min
